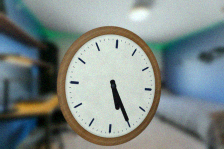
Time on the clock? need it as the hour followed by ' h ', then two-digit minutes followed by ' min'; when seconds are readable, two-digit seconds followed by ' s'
5 h 25 min
